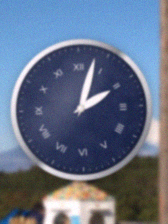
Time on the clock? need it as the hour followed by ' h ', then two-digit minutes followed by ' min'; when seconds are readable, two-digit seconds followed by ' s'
2 h 03 min
